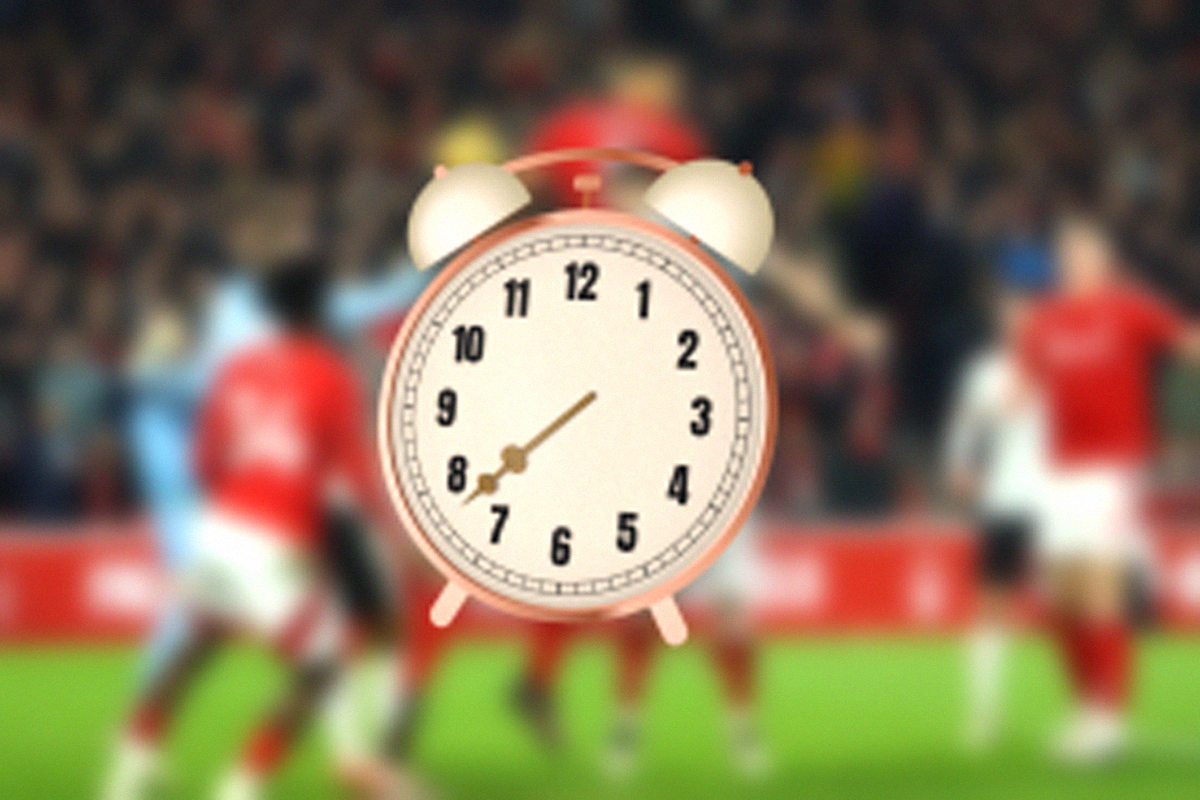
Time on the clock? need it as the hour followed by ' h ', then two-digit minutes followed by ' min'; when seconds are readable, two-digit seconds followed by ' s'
7 h 38 min
